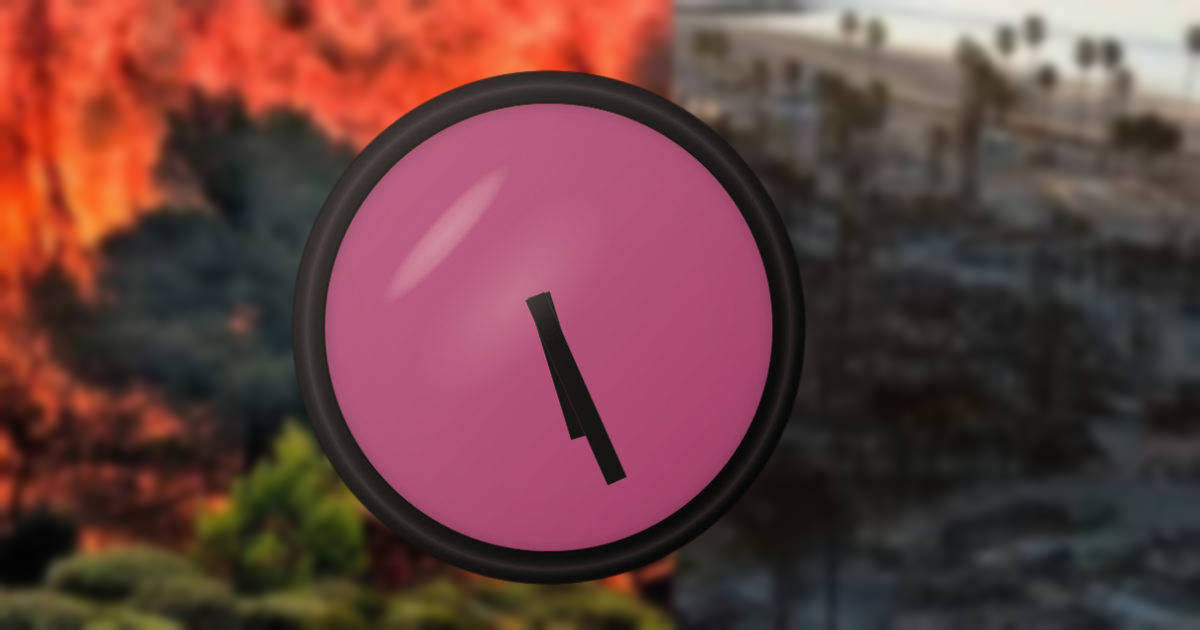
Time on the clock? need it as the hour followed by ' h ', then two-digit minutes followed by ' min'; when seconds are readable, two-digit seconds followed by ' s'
5 h 26 min
